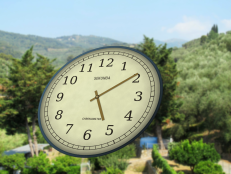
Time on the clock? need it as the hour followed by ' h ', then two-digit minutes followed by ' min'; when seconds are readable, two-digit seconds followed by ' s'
5 h 09 min
